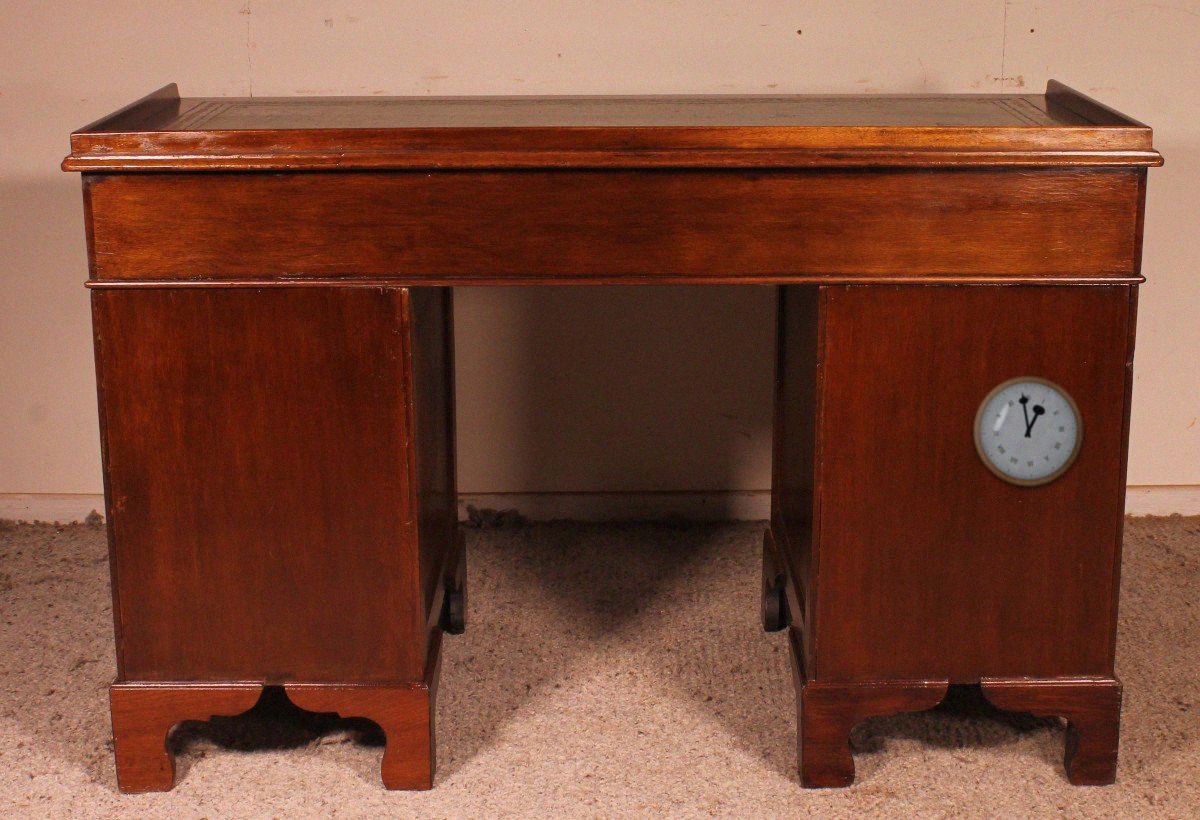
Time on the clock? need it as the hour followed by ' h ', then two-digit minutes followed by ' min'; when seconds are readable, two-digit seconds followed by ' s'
12 h 59 min
